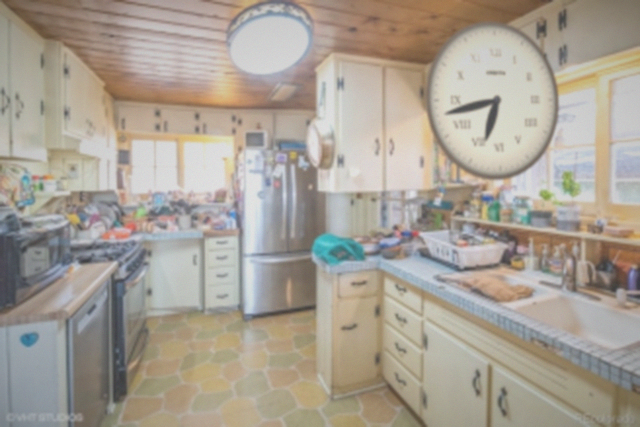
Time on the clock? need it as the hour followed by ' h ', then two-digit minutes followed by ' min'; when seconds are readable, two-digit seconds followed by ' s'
6 h 43 min
